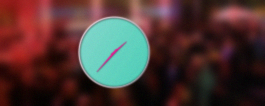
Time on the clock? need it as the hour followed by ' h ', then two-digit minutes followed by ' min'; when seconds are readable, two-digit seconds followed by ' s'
1 h 37 min
